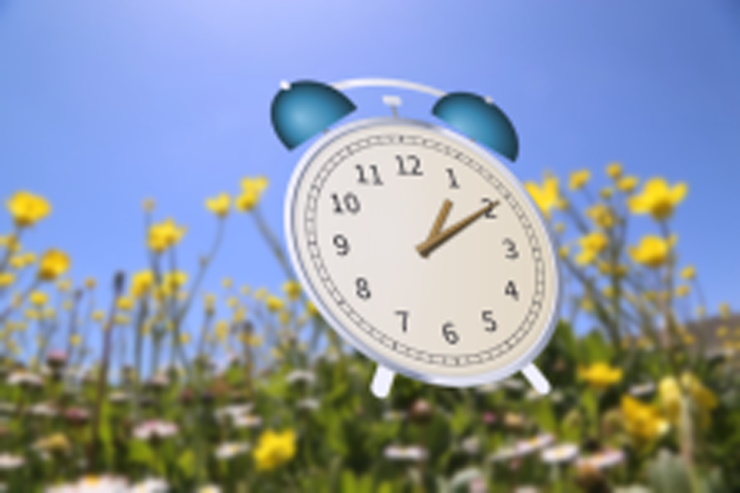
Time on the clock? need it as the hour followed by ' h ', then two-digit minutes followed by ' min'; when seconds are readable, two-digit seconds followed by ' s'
1 h 10 min
